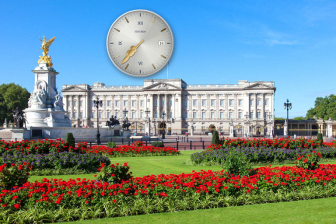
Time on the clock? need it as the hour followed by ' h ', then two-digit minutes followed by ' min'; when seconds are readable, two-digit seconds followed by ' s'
7 h 37 min
